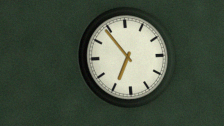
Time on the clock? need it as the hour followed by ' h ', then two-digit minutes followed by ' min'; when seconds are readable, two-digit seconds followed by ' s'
6 h 54 min
